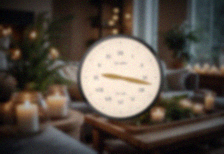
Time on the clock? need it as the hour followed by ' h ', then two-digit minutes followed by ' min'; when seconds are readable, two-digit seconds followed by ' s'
9 h 17 min
